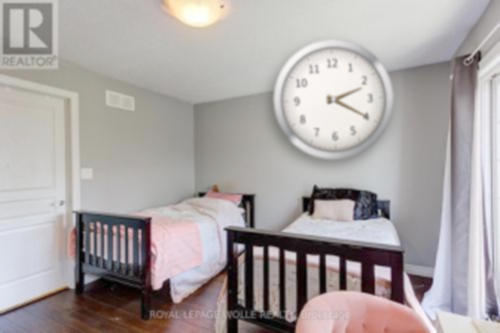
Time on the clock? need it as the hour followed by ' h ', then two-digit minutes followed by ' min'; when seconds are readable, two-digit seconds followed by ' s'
2 h 20 min
